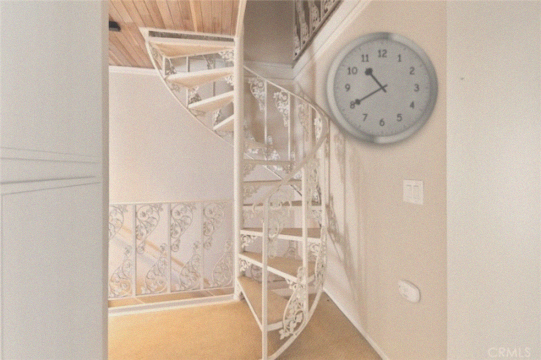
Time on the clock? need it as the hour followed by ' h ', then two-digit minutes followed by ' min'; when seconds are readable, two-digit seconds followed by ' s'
10 h 40 min
